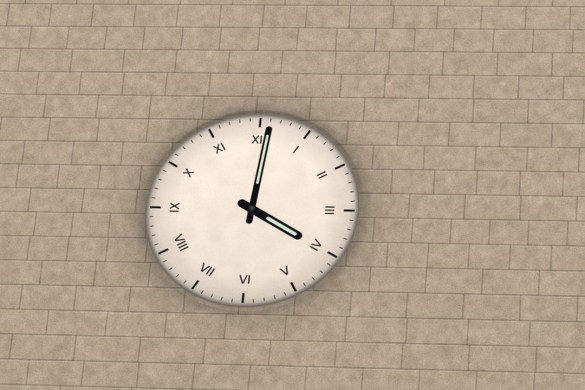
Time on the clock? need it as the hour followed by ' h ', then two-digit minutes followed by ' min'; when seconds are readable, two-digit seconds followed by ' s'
4 h 01 min
